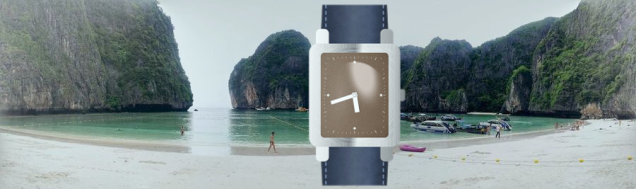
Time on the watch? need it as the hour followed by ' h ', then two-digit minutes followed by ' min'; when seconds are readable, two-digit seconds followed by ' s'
5 h 42 min
